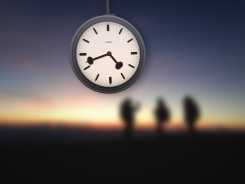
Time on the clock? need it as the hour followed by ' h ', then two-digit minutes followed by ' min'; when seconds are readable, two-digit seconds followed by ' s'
4 h 42 min
